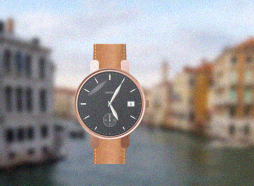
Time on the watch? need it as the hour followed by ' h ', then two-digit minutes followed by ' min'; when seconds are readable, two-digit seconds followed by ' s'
5 h 05 min
